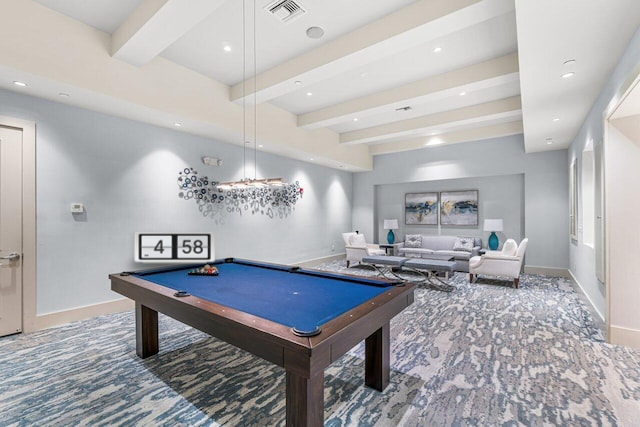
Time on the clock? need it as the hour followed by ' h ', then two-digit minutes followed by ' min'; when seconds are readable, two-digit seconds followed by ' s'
4 h 58 min
